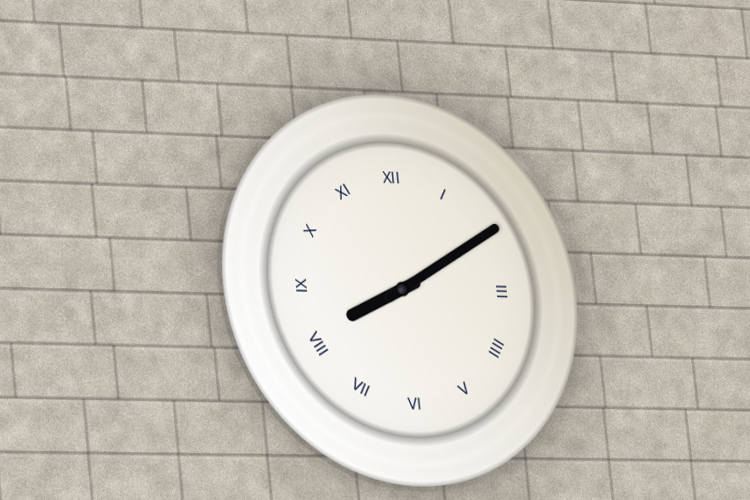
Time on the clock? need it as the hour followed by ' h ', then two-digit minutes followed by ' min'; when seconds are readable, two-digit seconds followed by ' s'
8 h 10 min
